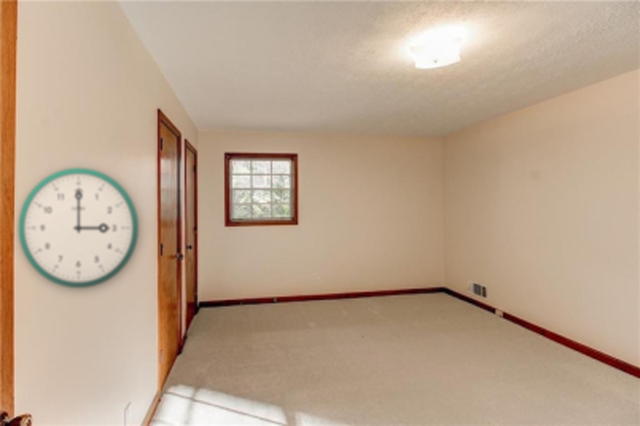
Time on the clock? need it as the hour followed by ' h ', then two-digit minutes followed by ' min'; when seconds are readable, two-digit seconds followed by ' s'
3 h 00 min
